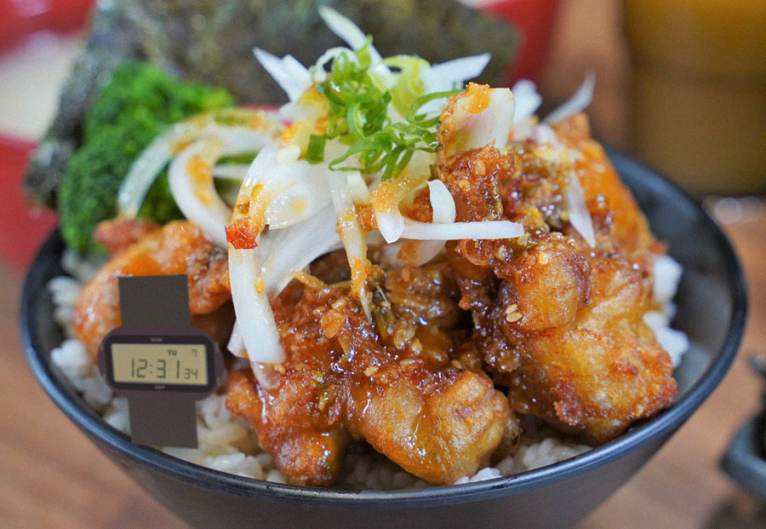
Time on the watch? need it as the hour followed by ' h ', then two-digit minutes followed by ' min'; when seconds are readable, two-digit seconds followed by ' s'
12 h 31 min
